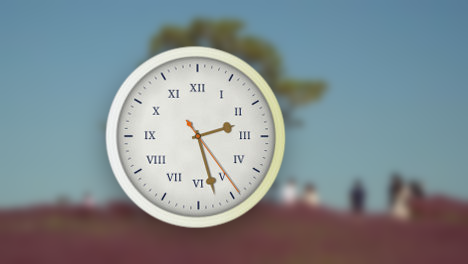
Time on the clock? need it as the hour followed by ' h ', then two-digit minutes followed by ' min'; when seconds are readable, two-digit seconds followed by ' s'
2 h 27 min 24 s
